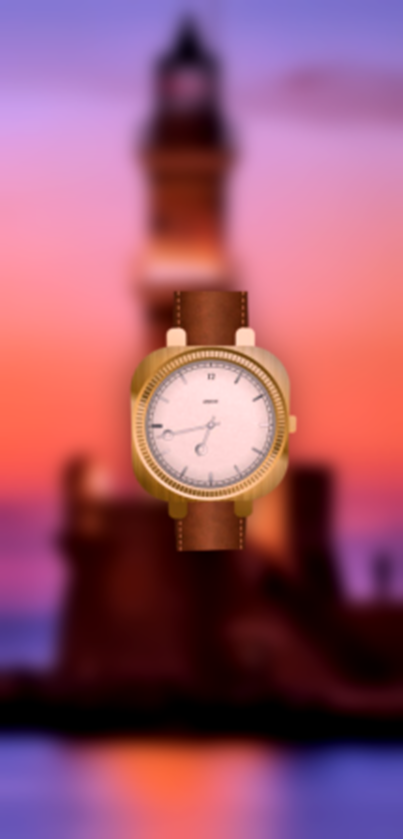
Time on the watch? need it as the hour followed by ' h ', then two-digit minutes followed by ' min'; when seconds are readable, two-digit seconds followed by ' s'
6 h 43 min
